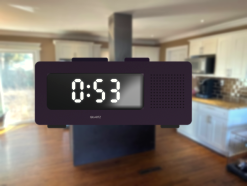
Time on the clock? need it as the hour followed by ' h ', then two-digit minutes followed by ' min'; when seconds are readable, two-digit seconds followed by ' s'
0 h 53 min
